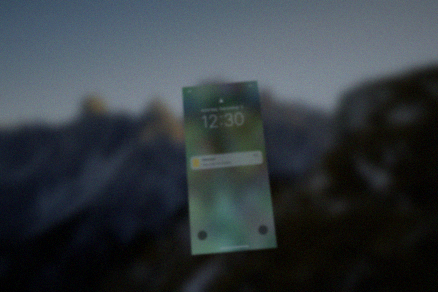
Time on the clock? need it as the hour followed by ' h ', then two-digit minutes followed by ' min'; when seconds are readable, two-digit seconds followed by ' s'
12 h 30 min
